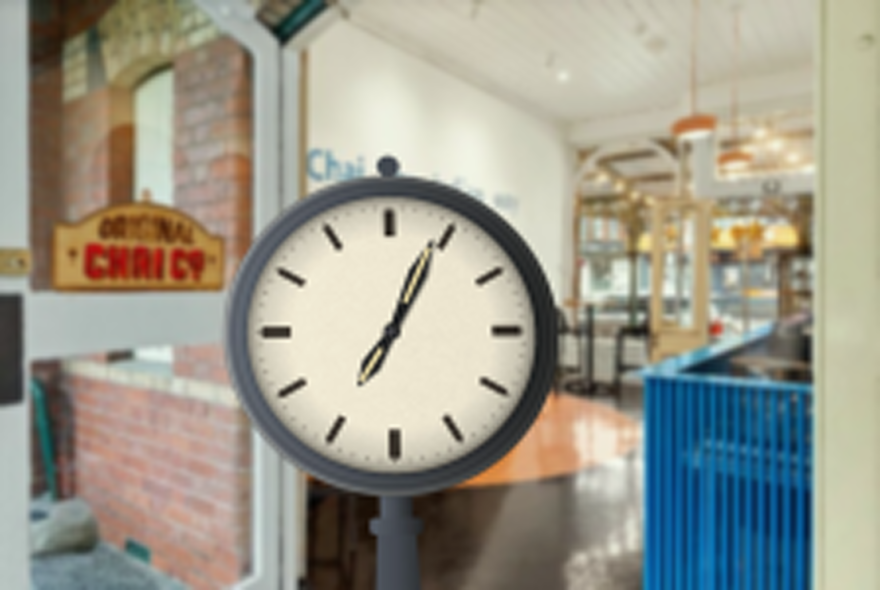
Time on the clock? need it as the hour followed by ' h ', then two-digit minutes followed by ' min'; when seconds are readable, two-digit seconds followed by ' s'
7 h 04 min
